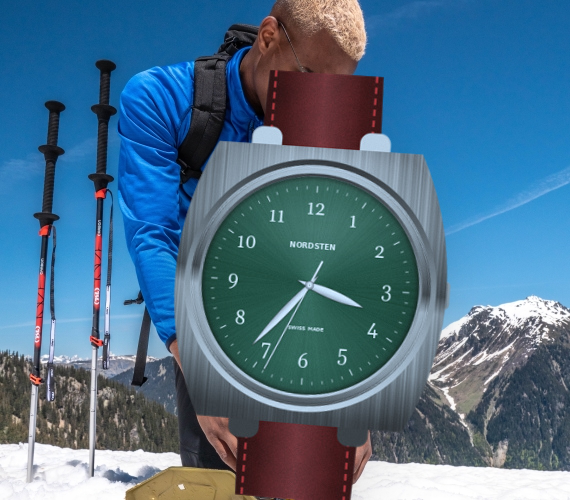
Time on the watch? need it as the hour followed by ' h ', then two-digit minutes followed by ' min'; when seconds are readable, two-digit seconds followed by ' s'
3 h 36 min 34 s
